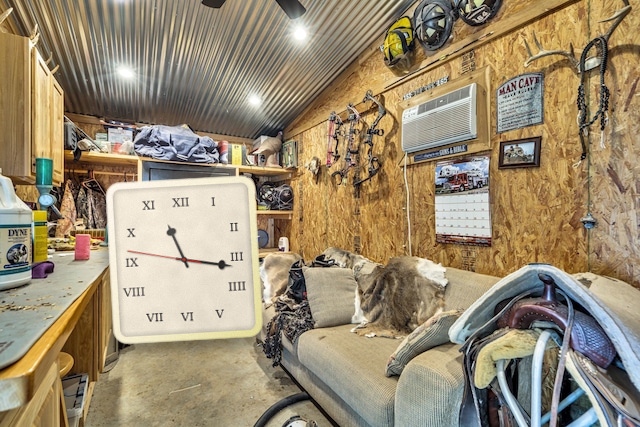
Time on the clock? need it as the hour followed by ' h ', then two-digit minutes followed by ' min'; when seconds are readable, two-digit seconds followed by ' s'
11 h 16 min 47 s
